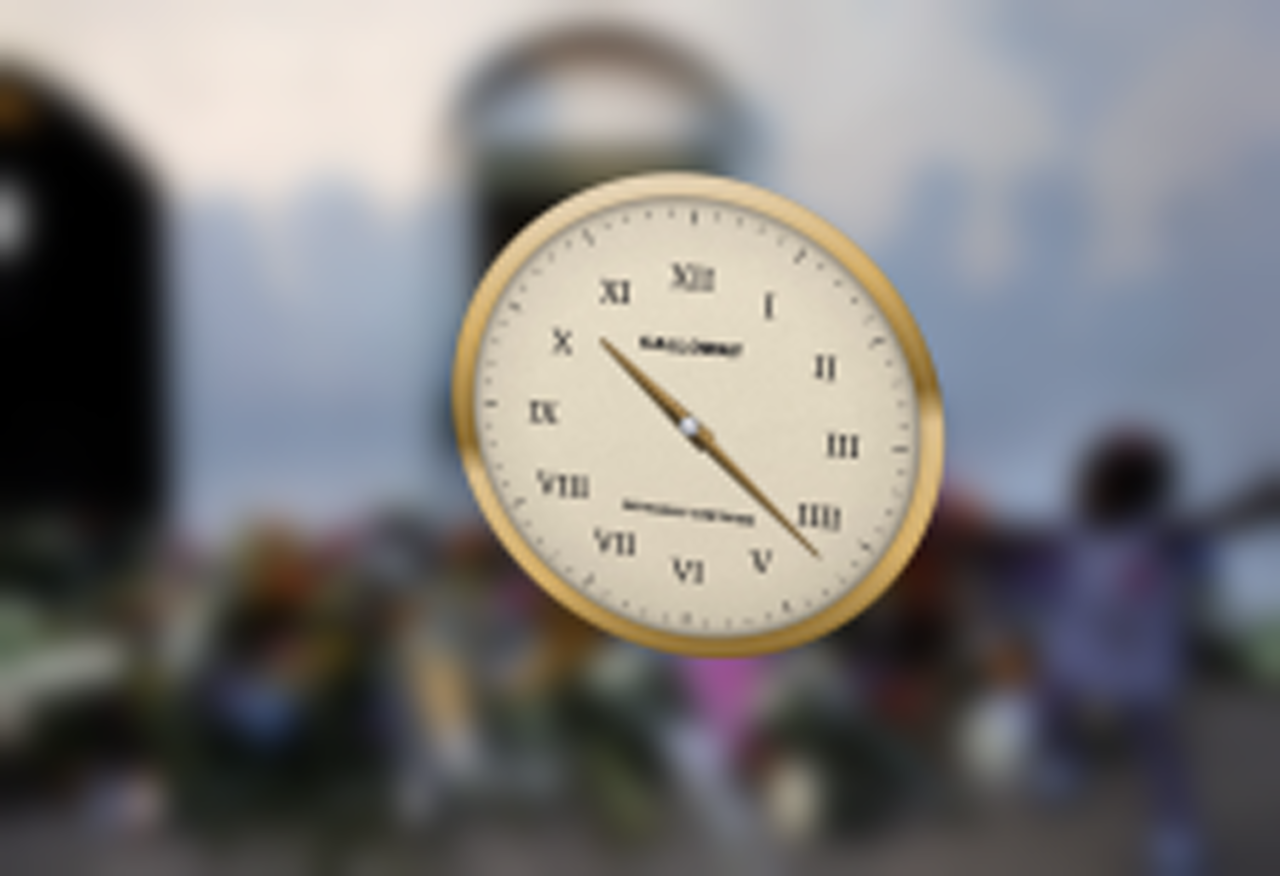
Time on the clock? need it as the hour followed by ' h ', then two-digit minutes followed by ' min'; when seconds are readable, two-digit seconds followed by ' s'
10 h 22 min
